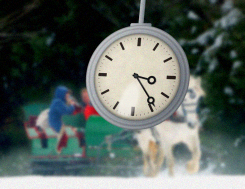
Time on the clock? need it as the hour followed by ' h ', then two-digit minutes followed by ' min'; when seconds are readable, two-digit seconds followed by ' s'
3 h 24 min
